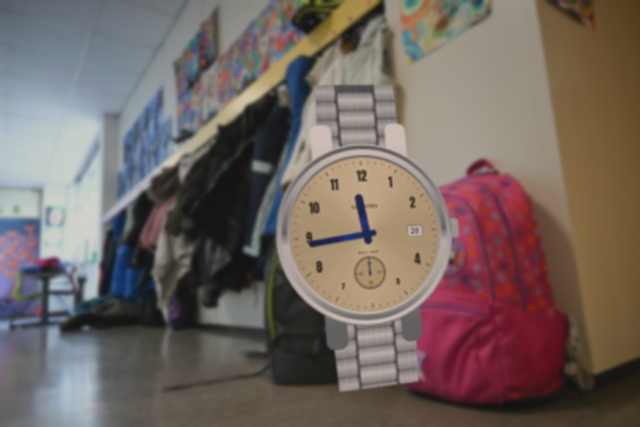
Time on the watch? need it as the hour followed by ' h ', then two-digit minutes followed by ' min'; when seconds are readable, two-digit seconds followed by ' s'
11 h 44 min
